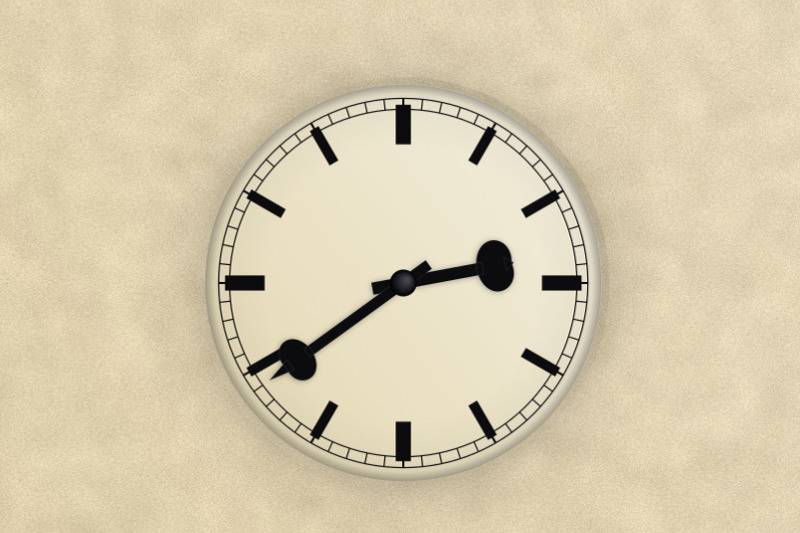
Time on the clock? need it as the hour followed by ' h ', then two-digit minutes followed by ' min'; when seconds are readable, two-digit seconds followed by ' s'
2 h 39 min
